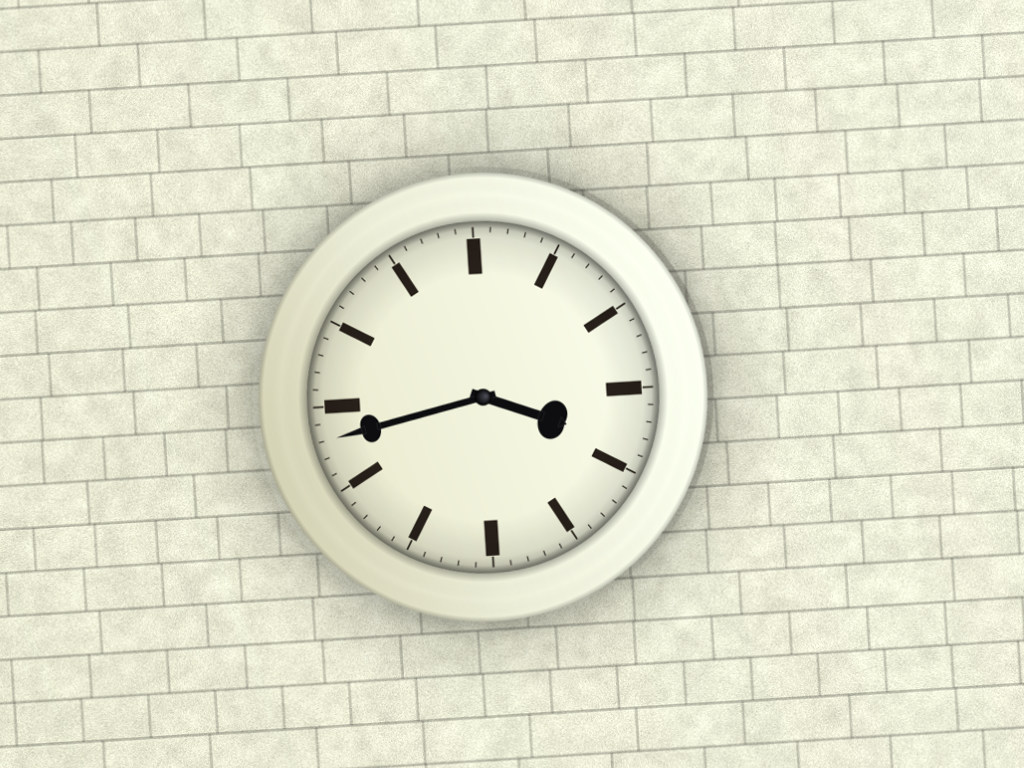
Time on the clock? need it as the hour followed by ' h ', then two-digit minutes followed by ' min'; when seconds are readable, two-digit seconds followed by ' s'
3 h 43 min
